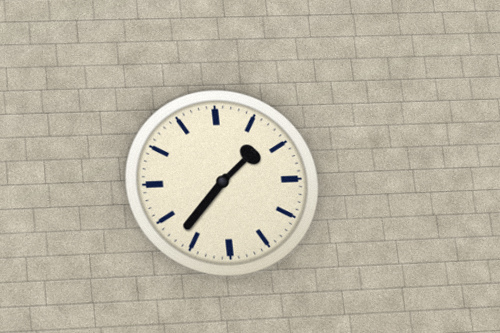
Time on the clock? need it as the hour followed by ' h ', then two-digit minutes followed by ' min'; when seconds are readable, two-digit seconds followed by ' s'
1 h 37 min
